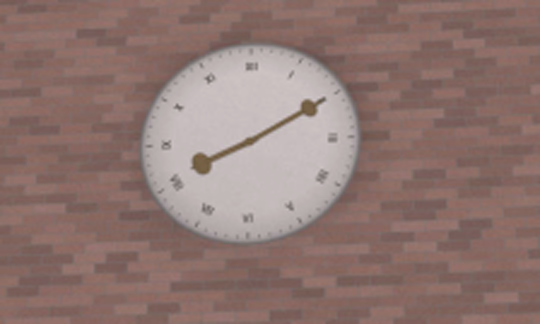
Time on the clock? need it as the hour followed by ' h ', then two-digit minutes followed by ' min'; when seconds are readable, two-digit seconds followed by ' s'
8 h 10 min
